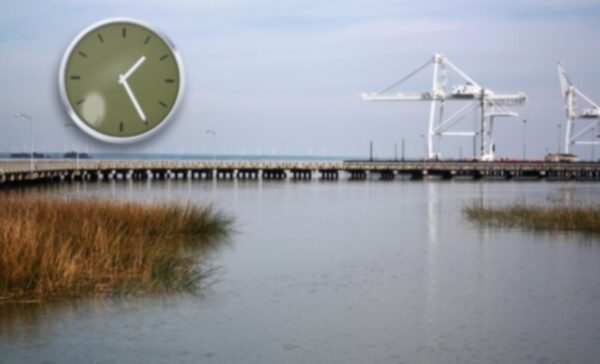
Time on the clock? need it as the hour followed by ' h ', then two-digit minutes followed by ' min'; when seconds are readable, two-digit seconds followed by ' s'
1 h 25 min
